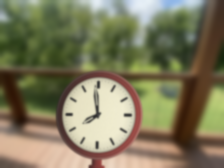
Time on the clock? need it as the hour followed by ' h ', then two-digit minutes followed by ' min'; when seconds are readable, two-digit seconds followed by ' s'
7 h 59 min
